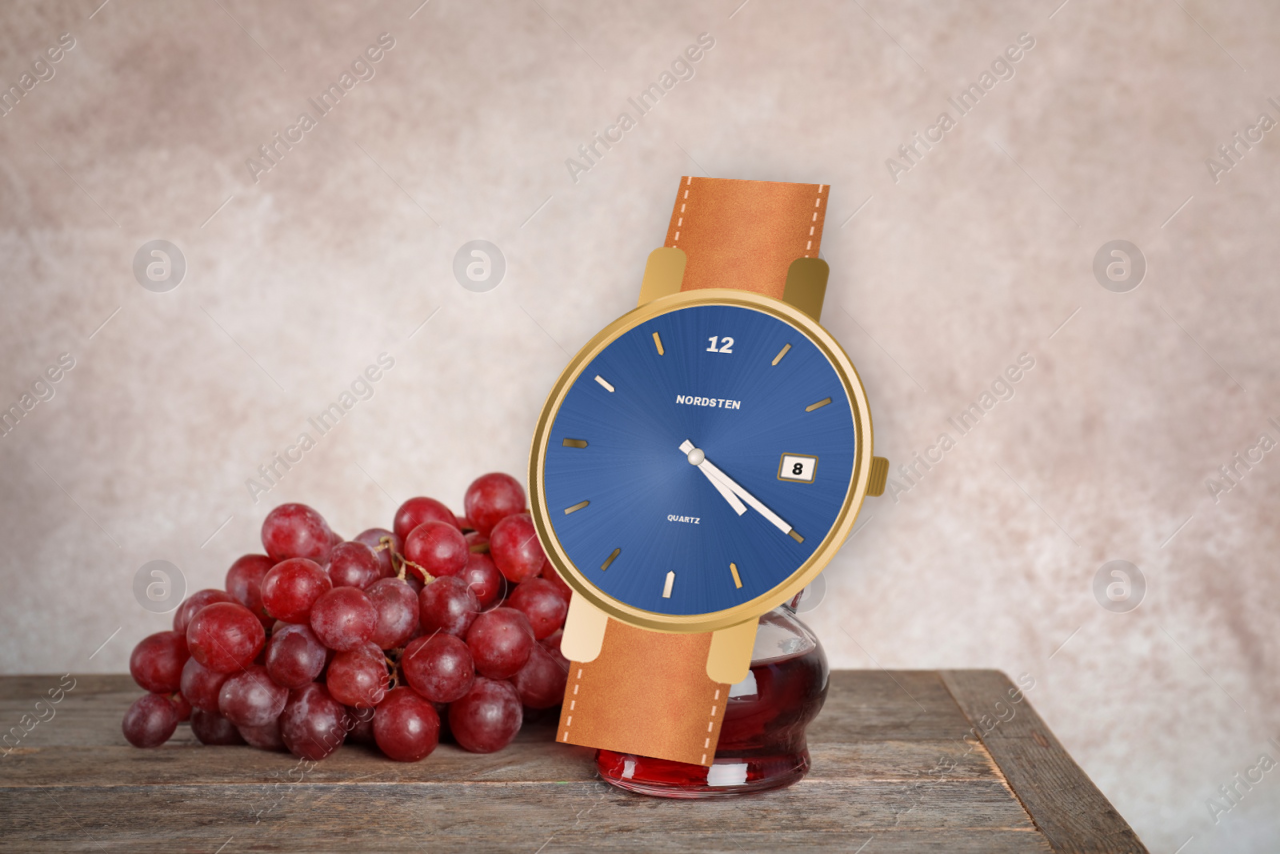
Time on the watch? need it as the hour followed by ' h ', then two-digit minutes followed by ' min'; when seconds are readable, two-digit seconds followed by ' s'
4 h 20 min
